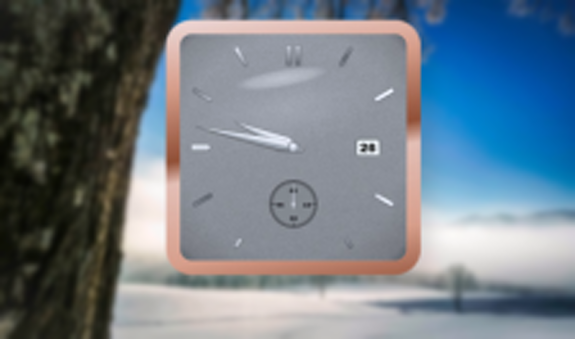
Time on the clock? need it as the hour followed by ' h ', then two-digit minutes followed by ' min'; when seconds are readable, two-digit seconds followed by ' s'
9 h 47 min
